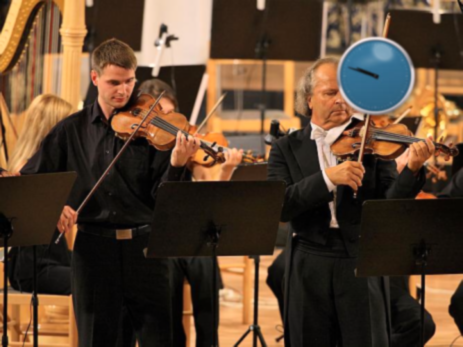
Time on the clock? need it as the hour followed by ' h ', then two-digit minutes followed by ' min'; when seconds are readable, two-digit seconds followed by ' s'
9 h 48 min
